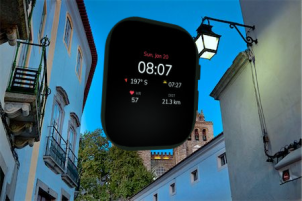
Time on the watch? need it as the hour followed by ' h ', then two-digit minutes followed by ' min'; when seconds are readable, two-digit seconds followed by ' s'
8 h 07 min
